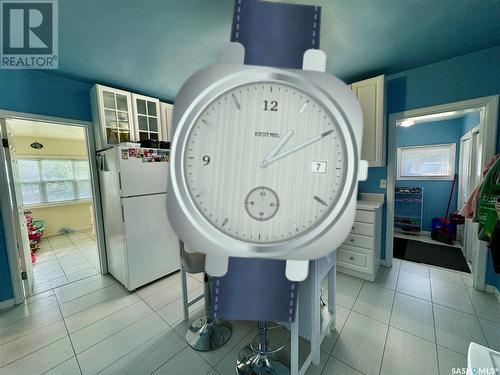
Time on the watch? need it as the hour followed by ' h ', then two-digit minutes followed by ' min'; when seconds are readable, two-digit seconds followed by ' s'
1 h 10 min
